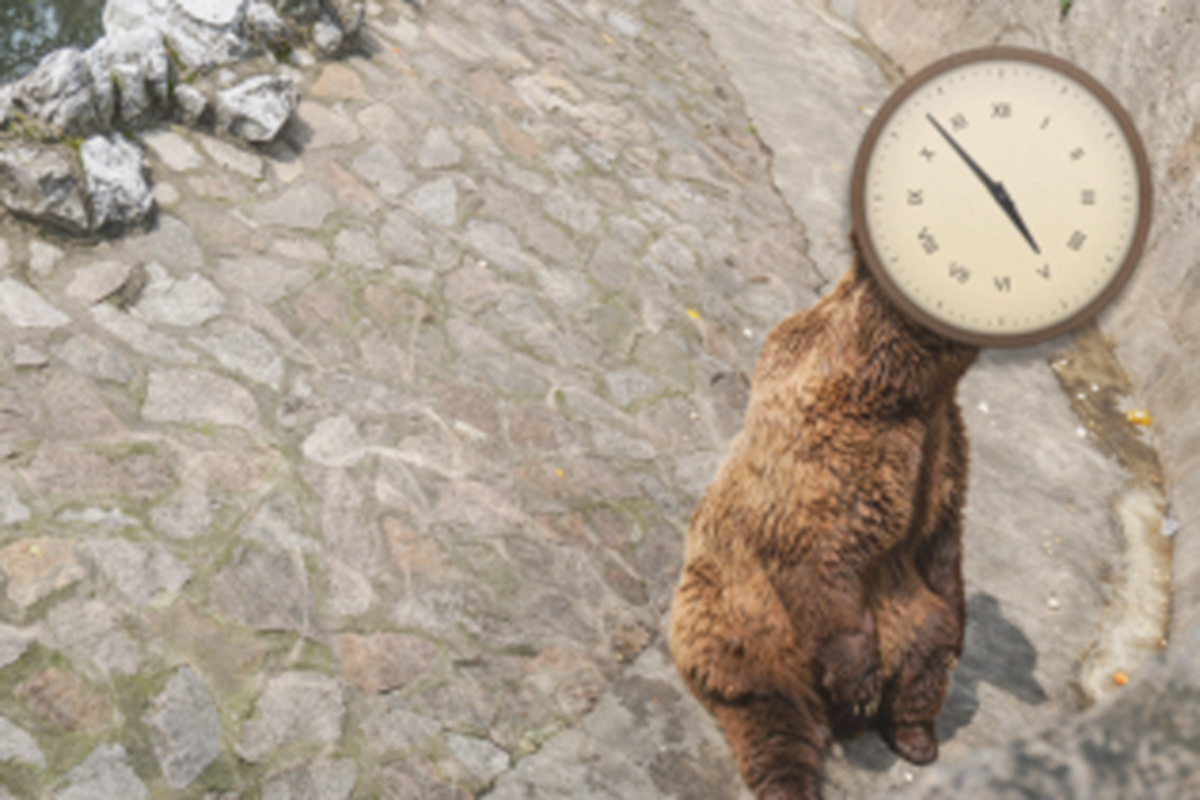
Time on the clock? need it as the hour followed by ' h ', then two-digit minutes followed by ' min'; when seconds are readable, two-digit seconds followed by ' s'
4 h 53 min
